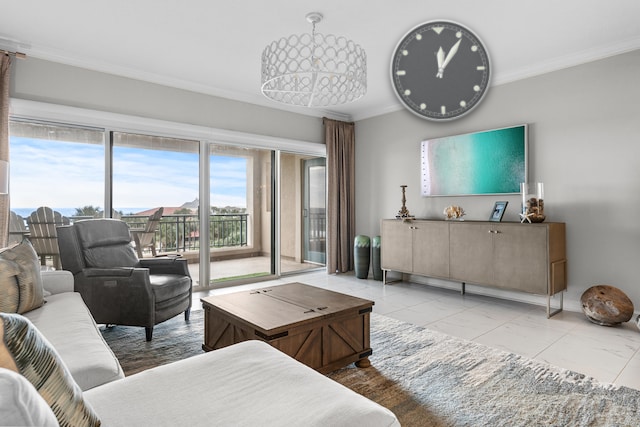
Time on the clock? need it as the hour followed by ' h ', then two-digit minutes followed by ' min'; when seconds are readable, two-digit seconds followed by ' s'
12 h 06 min
